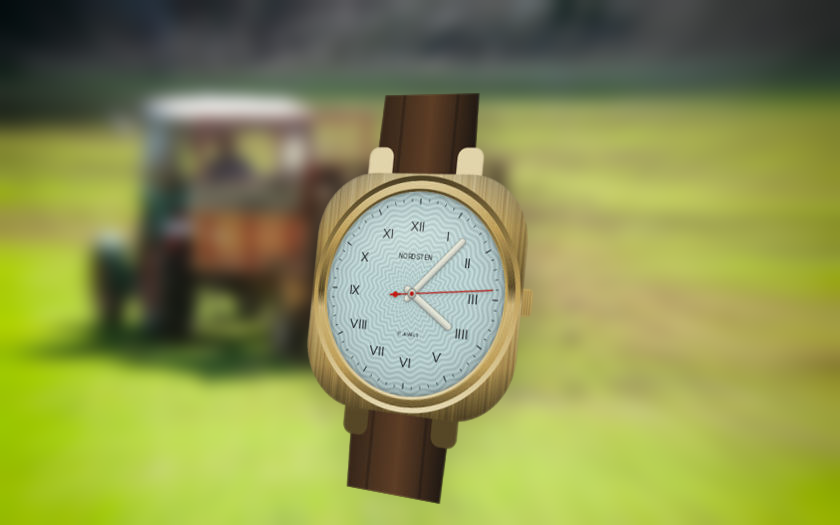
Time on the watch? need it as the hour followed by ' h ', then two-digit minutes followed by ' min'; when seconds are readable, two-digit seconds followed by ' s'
4 h 07 min 14 s
